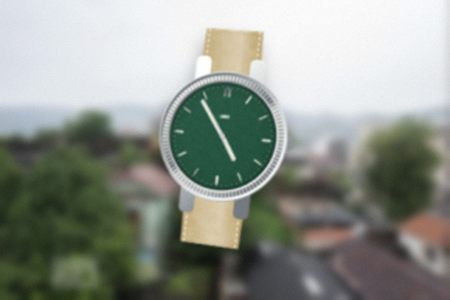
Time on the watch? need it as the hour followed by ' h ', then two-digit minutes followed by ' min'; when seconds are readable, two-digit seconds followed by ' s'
4 h 54 min
